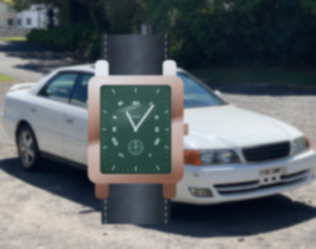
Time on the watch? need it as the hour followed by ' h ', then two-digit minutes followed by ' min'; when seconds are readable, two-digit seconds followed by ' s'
11 h 06 min
